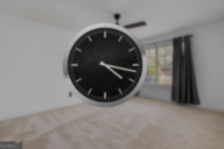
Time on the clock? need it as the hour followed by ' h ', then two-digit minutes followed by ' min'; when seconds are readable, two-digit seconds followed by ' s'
4 h 17 min
